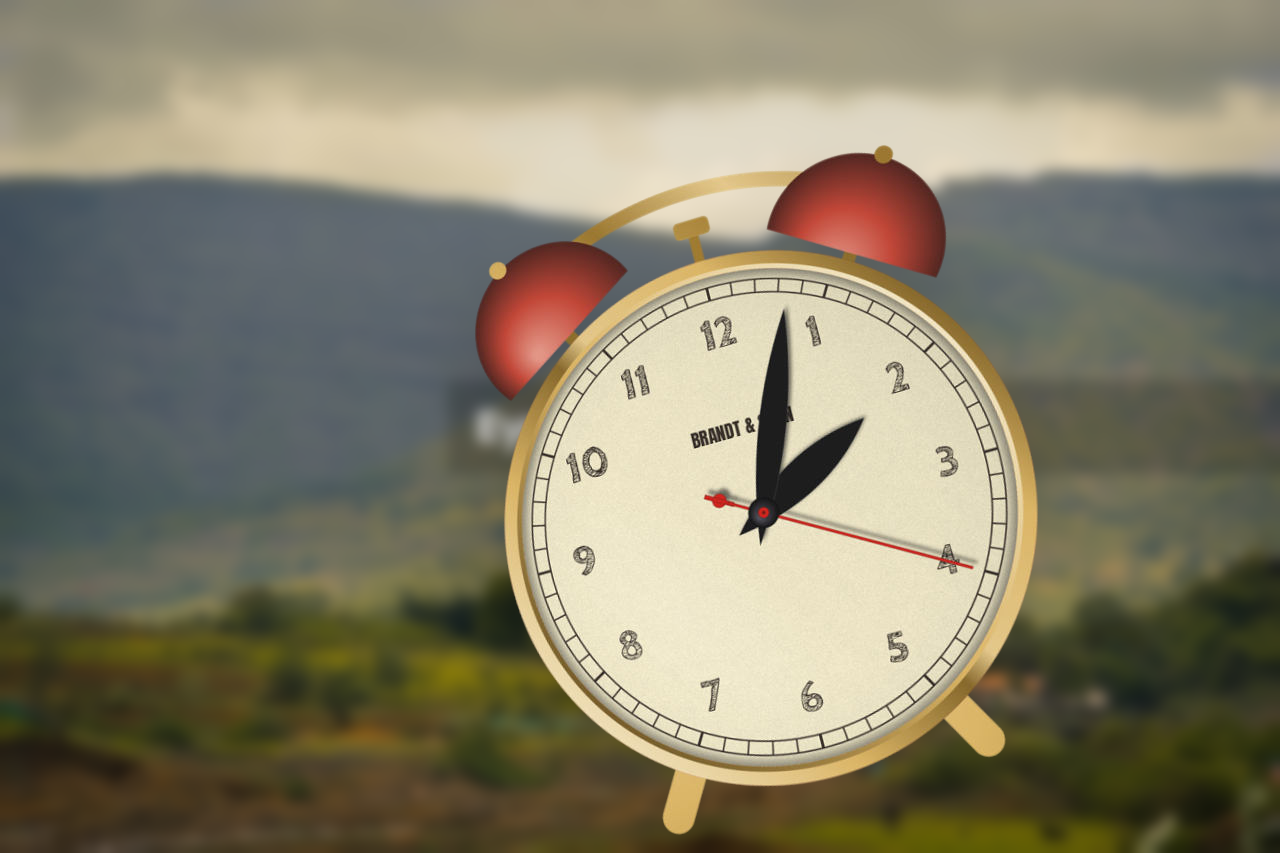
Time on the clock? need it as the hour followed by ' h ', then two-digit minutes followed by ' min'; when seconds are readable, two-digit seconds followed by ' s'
2 h 03 min 20 s
